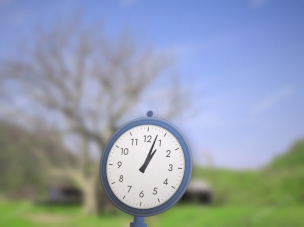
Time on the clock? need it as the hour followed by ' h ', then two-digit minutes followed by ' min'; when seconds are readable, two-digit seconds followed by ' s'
1 h 03 min
